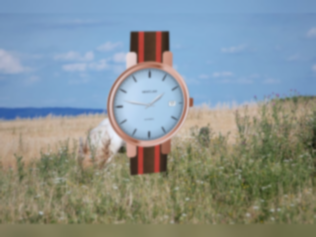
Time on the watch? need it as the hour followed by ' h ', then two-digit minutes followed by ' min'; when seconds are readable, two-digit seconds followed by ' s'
1 h 47 min
